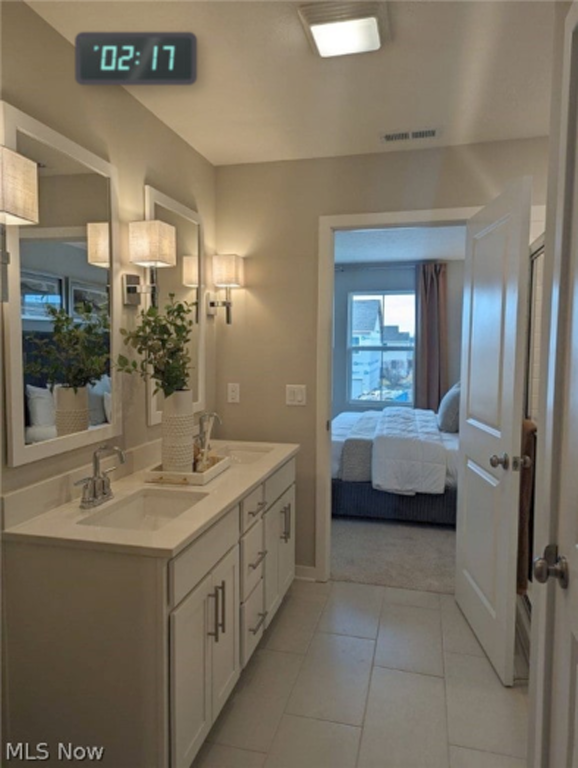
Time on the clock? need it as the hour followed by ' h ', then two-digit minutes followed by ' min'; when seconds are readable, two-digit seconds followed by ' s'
2 h 17 min
